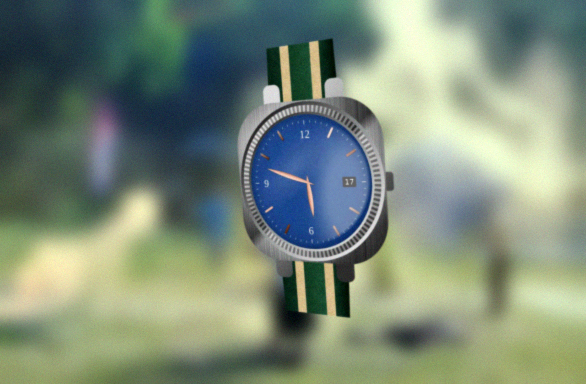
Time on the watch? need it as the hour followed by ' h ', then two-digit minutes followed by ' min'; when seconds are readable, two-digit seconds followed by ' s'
5 h 48 min
